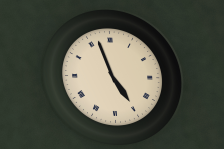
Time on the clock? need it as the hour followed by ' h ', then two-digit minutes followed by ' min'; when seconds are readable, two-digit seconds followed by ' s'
4 h 57 min
